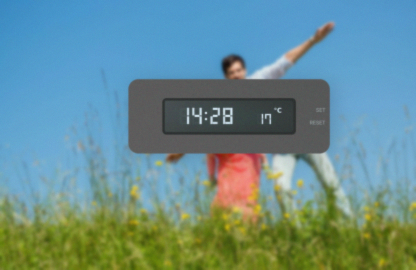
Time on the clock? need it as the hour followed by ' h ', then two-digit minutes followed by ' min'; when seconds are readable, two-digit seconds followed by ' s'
14 h 28 min
